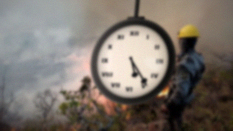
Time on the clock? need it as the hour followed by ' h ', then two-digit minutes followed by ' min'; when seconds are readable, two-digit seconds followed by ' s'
5 h 24 min
